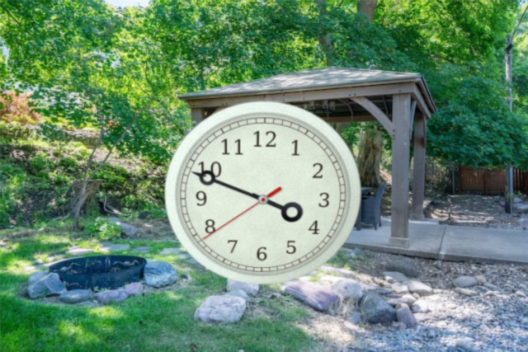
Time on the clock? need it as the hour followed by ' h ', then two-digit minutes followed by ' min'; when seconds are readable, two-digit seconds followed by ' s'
3 h 48 min 39 s
